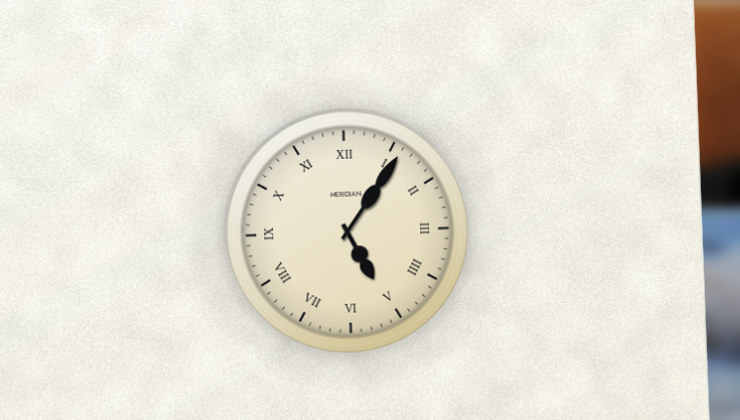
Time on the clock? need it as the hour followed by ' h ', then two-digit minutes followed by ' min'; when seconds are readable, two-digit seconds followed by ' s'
5 h 06 min
